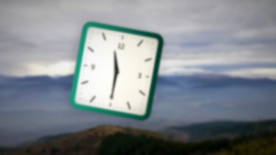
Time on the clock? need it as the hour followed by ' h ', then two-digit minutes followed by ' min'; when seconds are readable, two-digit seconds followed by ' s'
11 h 30 min
